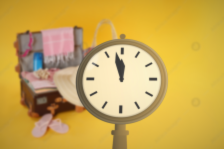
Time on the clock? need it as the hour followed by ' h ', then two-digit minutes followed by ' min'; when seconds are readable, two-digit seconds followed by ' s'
11 h 58 min
